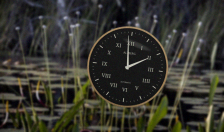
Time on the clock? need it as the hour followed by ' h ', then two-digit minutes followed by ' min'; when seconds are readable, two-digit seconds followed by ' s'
1 h 59 min
